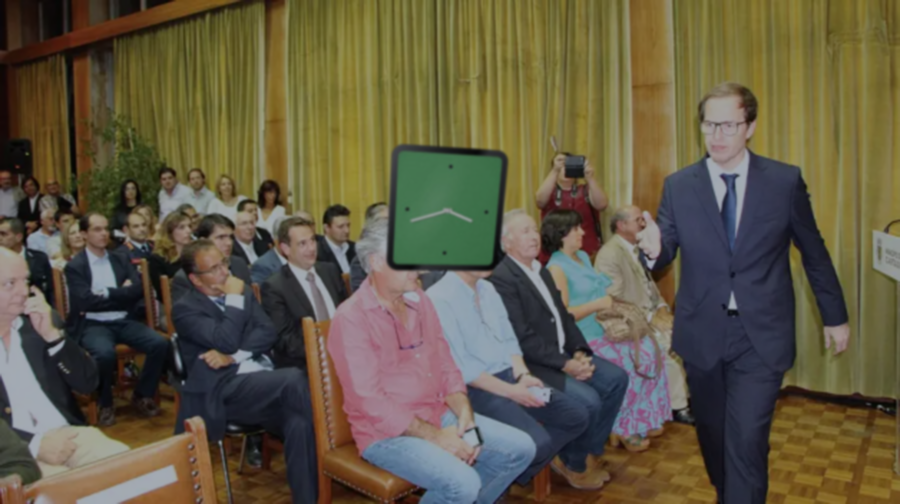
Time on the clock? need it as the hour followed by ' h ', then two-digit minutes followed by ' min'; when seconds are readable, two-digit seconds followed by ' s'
3 h 42 min
